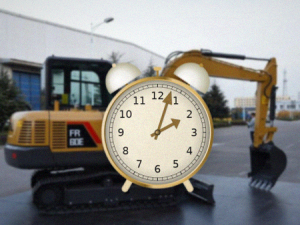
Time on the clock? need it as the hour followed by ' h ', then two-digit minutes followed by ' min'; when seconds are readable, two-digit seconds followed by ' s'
2 h 03 min
